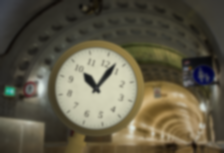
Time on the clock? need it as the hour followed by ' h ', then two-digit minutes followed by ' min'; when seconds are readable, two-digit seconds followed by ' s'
10 h 03 min
